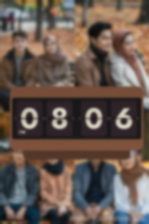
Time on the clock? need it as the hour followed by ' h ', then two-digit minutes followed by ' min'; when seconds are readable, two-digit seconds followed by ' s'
8 h 06 min
